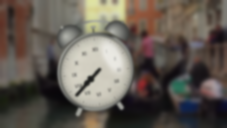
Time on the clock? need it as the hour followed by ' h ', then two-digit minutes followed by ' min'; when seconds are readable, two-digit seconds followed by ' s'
7 h 38 min
